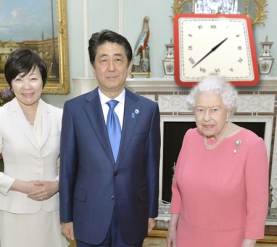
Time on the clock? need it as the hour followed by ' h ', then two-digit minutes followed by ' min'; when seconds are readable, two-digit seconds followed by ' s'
1 h 38 min
